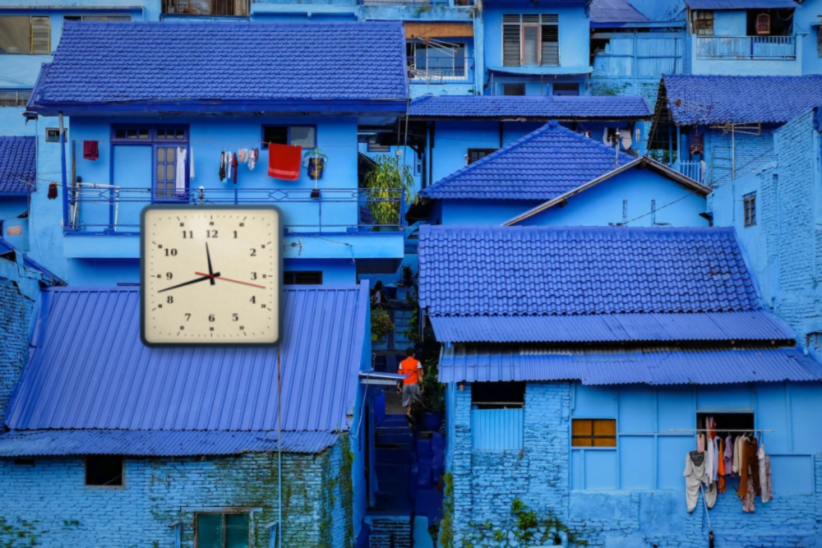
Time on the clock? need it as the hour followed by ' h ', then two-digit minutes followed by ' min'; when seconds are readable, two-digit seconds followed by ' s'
11 h 42 min 17 s
